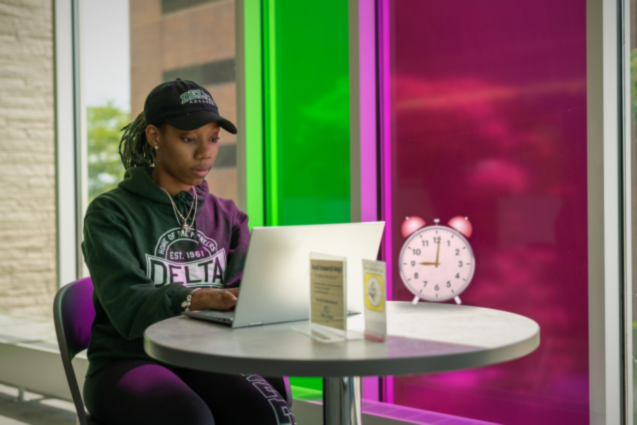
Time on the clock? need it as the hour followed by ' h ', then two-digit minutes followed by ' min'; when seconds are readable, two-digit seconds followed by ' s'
9 h 01 min
